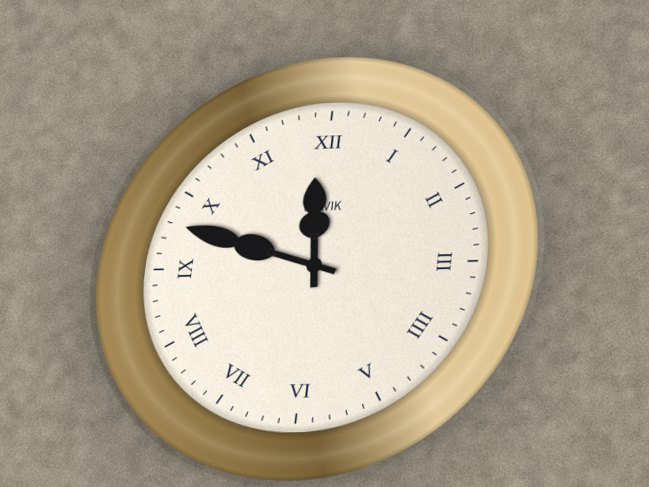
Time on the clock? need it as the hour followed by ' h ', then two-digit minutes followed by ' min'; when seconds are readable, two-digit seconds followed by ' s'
11 h 48 min
